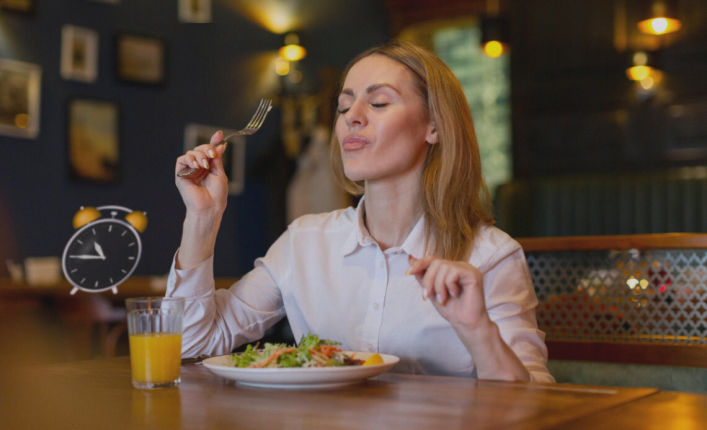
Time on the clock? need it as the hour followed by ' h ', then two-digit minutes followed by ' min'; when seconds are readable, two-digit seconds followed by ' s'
10 h 45 min
